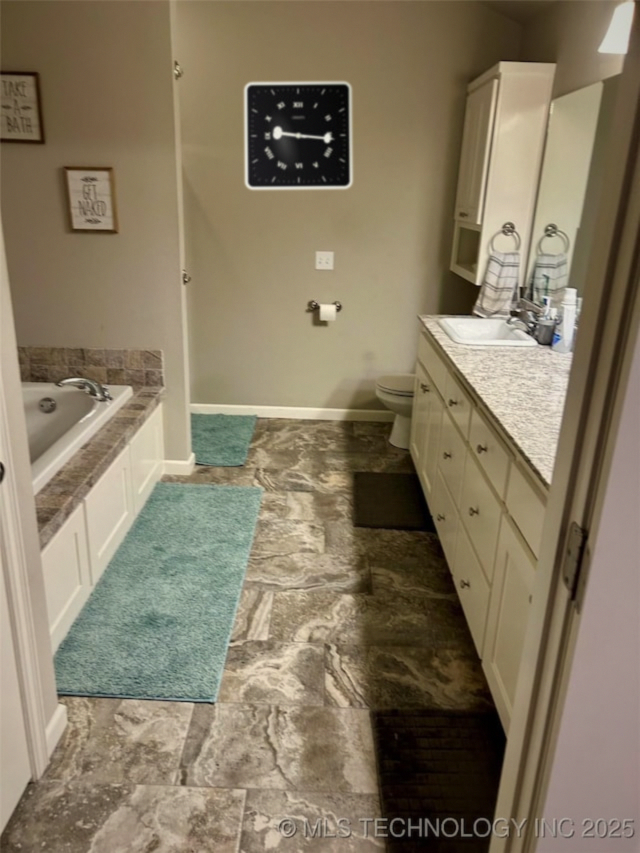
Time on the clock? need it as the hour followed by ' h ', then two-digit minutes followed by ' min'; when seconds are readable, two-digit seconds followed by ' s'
9 h 16 min
